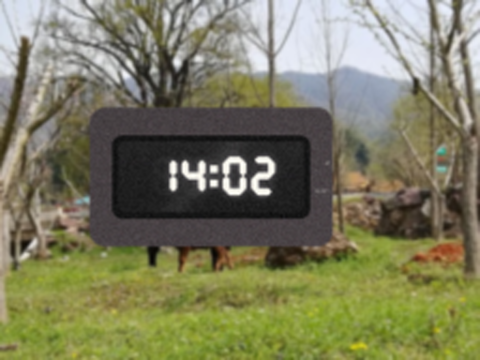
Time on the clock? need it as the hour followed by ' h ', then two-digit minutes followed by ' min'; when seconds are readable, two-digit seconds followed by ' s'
14 h 02 min
